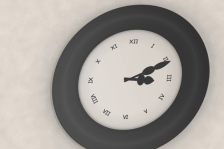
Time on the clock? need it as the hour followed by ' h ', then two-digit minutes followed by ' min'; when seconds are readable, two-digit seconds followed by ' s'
3 h 11 min
